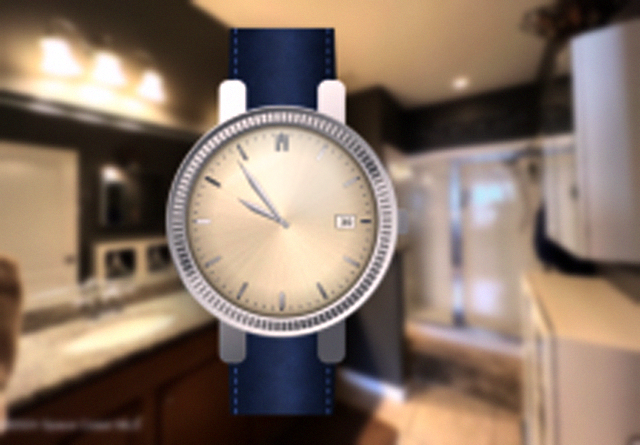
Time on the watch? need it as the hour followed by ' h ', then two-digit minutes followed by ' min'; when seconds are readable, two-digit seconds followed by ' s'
9 h 54 min
